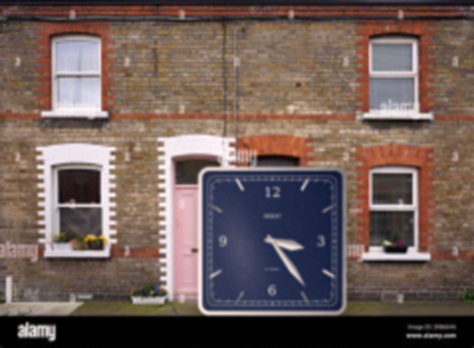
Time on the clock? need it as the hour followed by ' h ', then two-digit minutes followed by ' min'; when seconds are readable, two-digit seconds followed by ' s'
3 h 24 min
